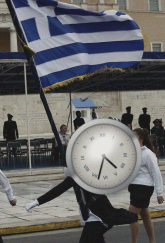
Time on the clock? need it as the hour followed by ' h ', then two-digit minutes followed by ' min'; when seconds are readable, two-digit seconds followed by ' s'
4 h 33 min
